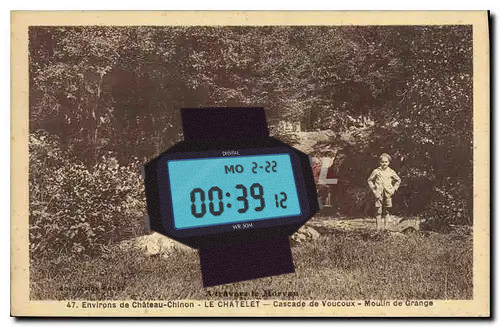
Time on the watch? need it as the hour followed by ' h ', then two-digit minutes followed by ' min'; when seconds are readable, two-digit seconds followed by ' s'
0 h 39 min 12 s
